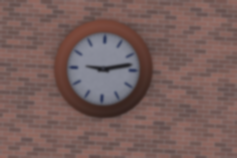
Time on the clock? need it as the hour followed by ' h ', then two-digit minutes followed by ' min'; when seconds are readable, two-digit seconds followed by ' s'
9 h 13 min
